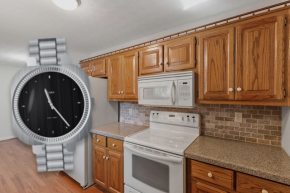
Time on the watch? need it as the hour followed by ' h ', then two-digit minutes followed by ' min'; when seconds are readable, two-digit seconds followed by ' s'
11 h 24 min
